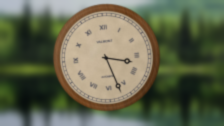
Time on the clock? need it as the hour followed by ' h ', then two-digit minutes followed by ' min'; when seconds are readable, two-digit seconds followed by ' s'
3 h 27 min
